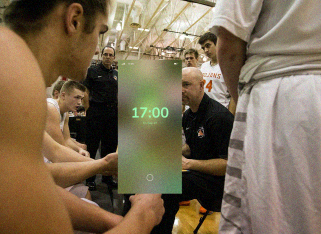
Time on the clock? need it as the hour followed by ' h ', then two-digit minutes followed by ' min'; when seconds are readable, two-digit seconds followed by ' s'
17 h 00 min
